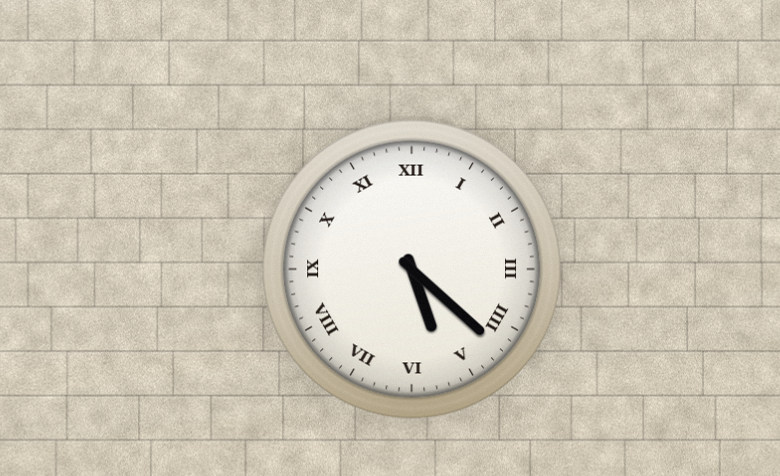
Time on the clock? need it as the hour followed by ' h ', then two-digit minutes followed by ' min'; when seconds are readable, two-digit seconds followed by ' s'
5 h 22 min
